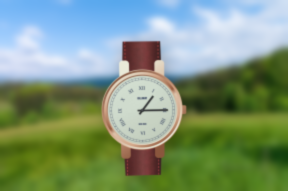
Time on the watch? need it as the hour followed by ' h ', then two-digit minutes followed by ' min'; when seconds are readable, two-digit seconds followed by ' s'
1 h 15 min
